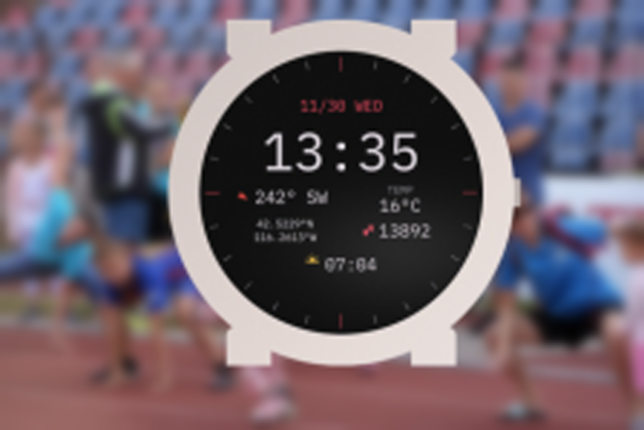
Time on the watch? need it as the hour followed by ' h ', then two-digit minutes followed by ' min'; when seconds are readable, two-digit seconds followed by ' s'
13 h 35 min
